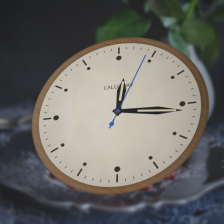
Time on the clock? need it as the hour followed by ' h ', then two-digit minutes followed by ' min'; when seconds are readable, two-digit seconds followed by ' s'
12 h 16 min 04 s
